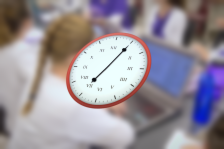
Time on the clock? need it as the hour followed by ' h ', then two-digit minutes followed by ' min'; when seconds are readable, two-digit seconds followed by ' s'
7 h 05 min
